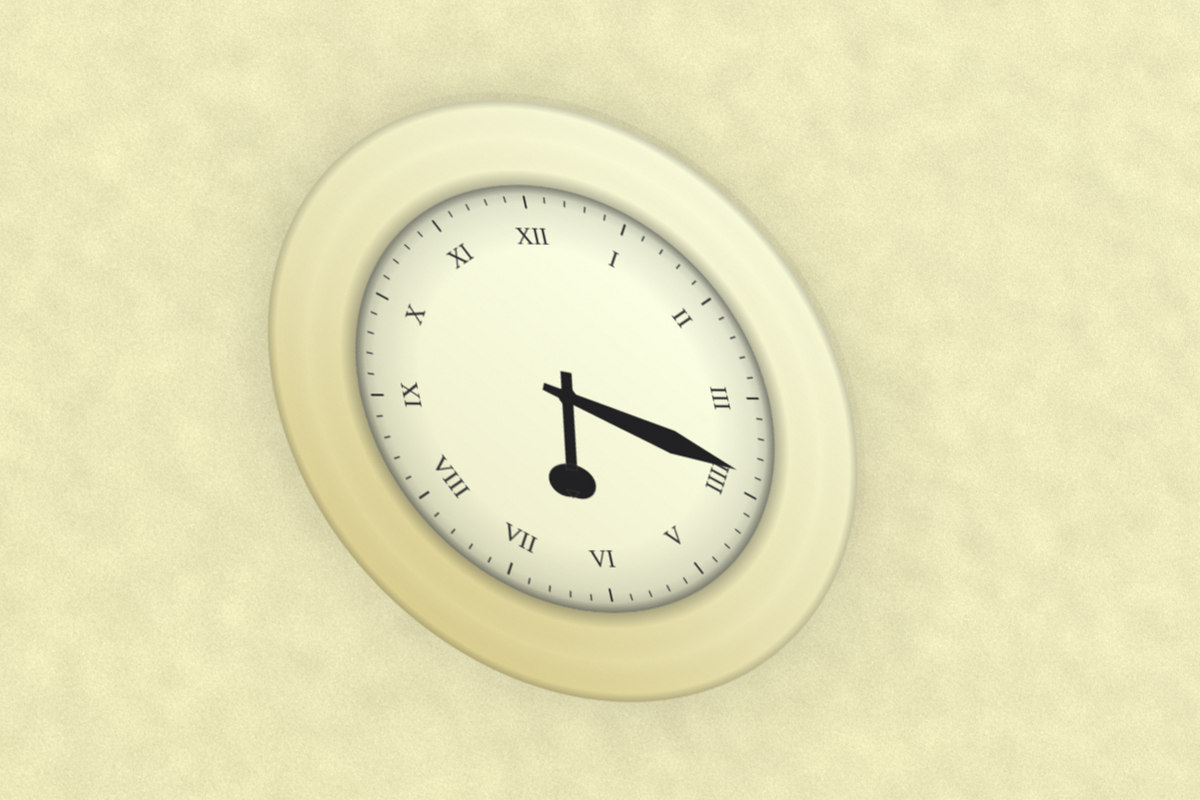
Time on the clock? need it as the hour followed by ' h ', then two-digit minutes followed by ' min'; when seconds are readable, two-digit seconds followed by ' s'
6 h 19 min
